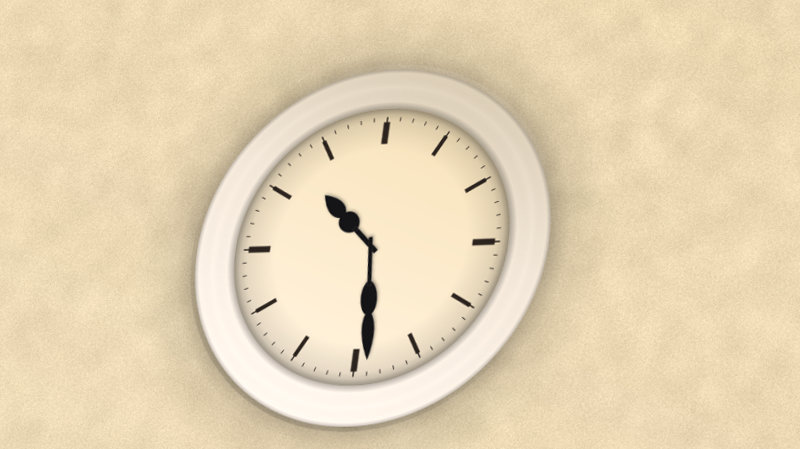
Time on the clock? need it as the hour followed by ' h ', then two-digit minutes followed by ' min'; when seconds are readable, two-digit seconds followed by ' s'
10 h 29 min
